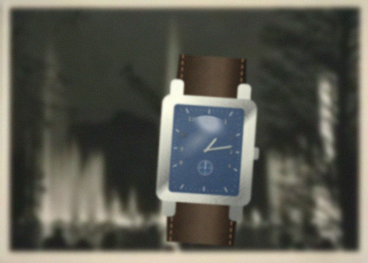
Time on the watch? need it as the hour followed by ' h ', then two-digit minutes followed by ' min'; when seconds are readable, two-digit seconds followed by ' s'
1 h 13 min
